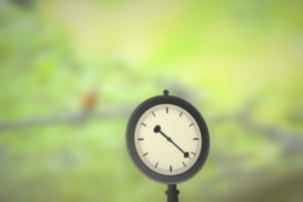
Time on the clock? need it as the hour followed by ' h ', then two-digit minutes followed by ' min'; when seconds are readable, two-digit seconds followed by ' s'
10 h 22 min
